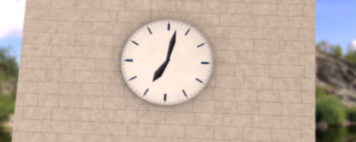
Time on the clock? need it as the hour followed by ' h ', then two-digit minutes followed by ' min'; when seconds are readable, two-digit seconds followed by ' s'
7 h 02 min
